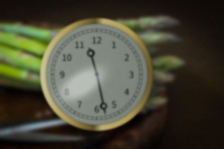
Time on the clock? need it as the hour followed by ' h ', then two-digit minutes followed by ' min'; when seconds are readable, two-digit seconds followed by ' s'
11 h 28 min
